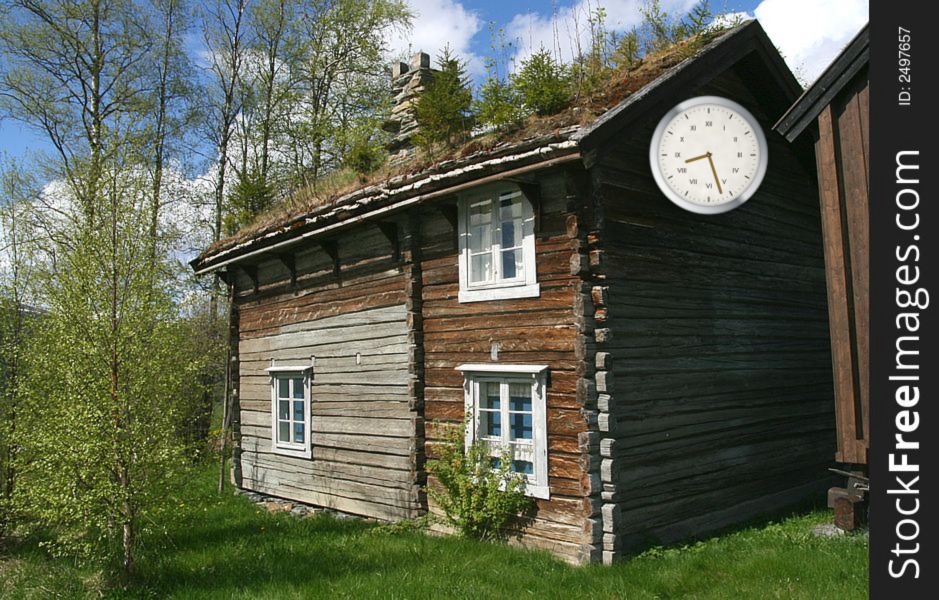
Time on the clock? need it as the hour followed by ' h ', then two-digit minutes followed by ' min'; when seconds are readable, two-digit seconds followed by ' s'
8 h 27 min
